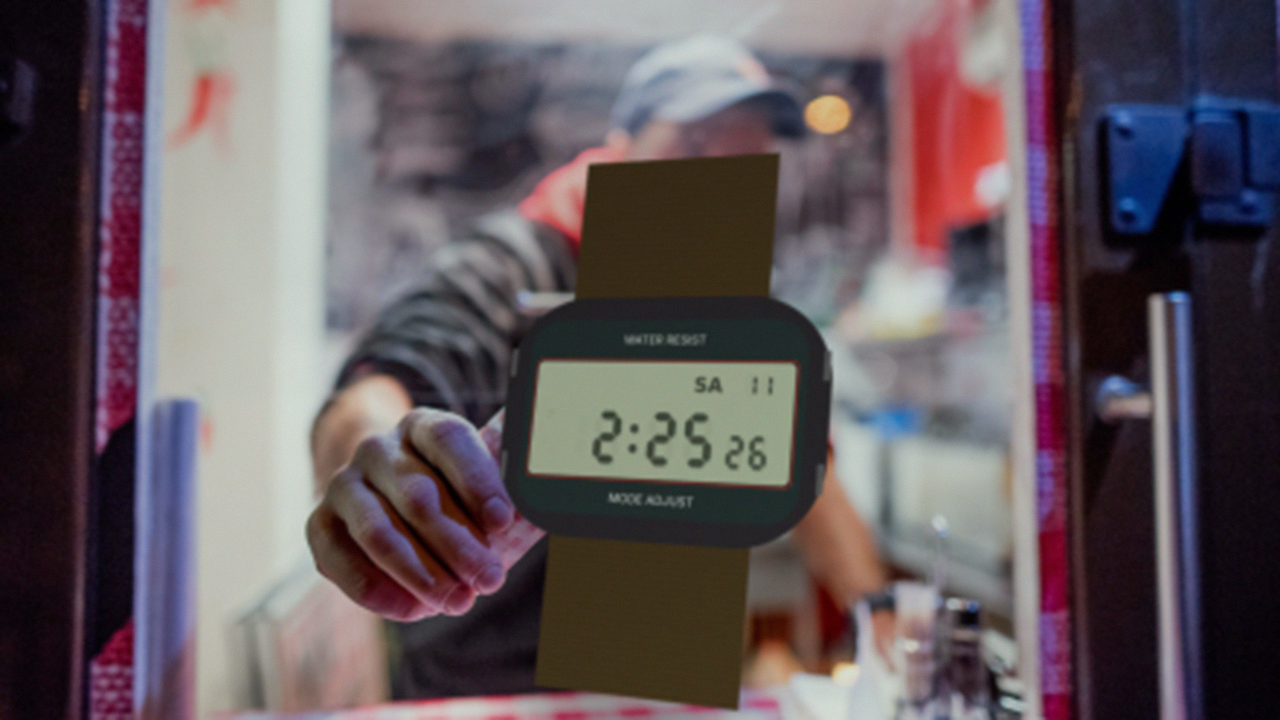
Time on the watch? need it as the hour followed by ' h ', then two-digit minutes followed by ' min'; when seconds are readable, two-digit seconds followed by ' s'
2 h 25 min 26 s
